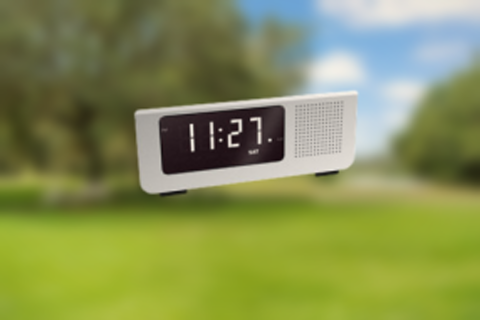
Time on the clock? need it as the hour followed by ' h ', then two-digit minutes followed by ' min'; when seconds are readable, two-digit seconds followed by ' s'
11 h 27 min
